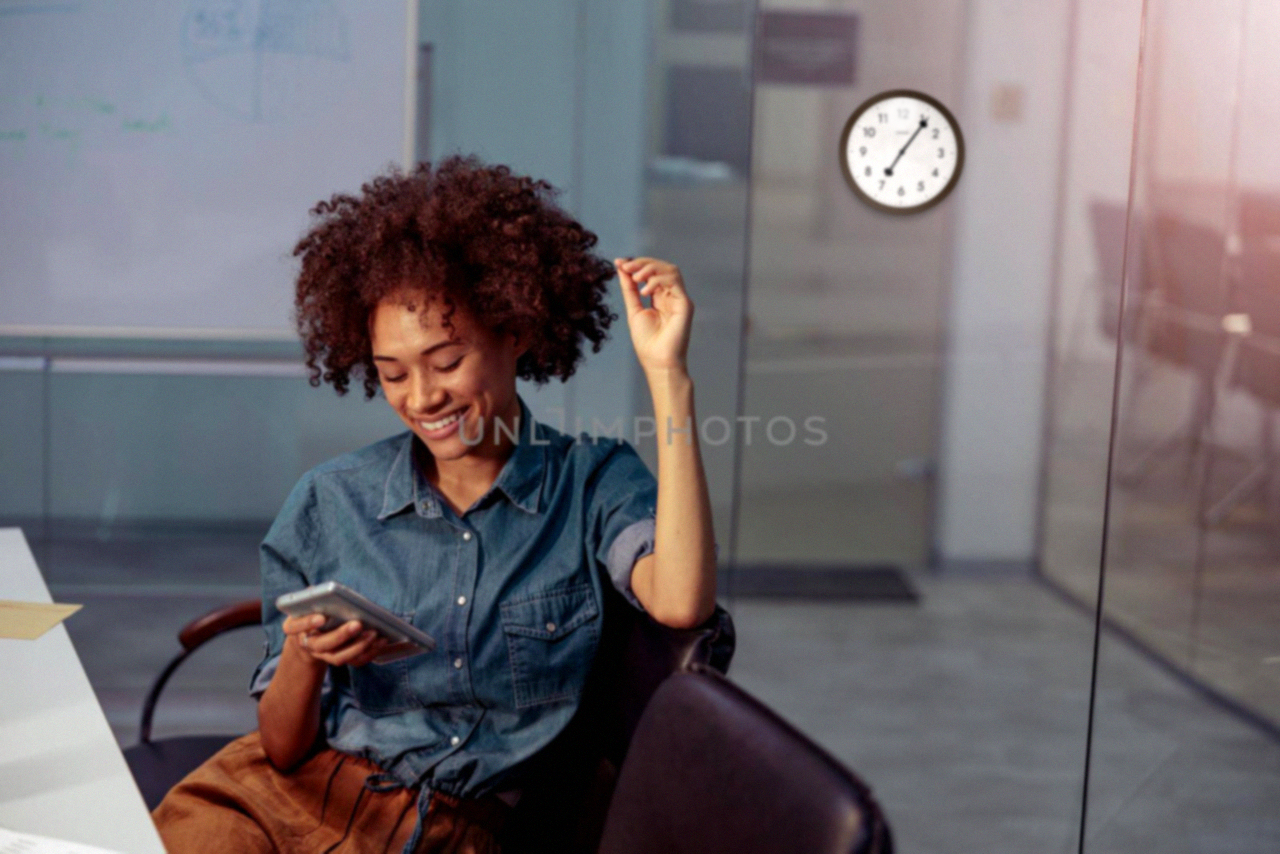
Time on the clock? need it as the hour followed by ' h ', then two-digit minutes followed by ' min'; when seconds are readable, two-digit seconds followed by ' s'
7 h 06 min
